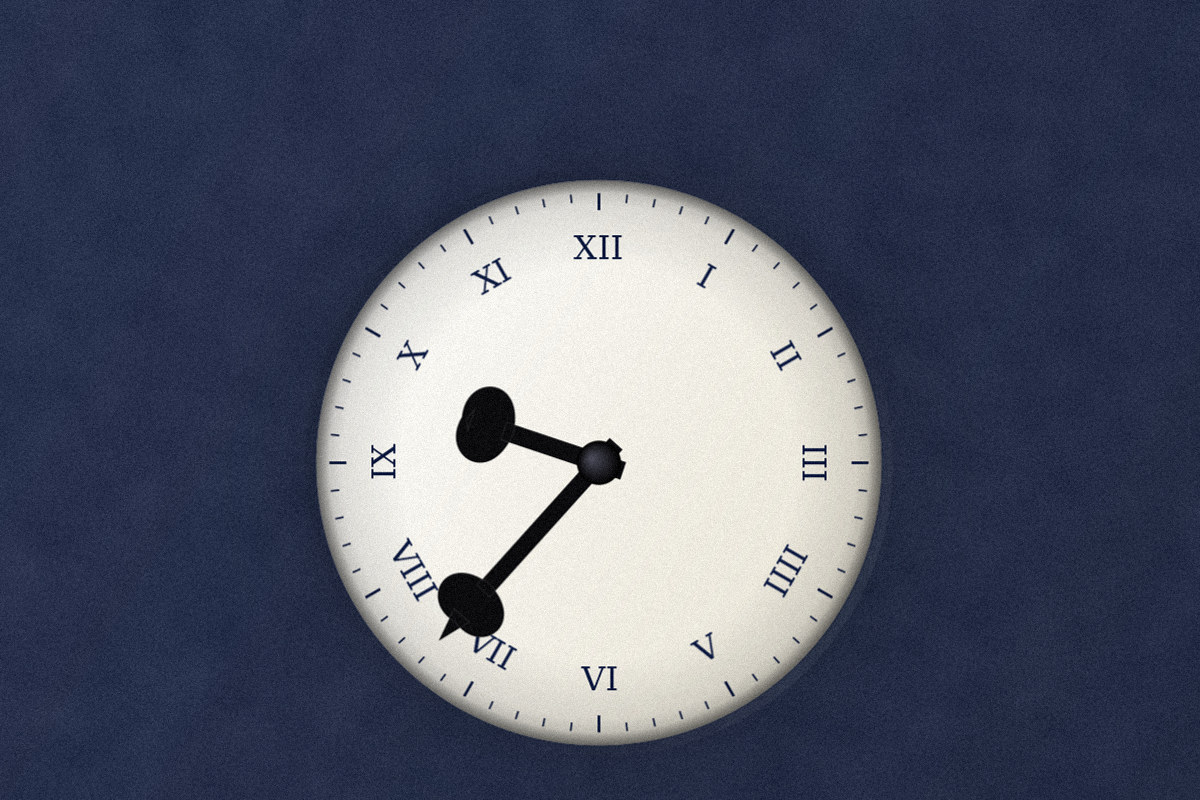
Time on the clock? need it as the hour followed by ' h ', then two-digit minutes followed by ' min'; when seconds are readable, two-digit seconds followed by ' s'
9 h 37 min
